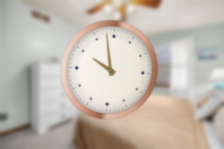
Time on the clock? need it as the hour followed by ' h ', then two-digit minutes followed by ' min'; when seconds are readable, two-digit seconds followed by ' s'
9 h 58 min
